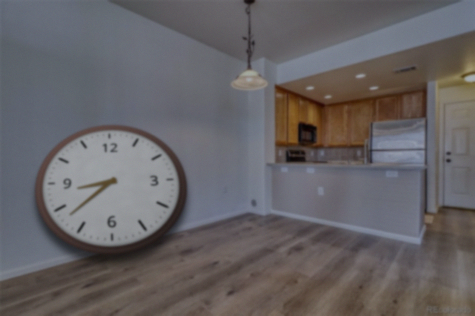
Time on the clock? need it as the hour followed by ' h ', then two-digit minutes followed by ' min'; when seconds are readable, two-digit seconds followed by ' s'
8 h 38 min
